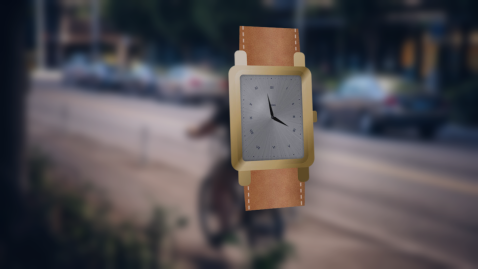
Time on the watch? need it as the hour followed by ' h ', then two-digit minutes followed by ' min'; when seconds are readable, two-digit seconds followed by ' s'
3 h 58 min
